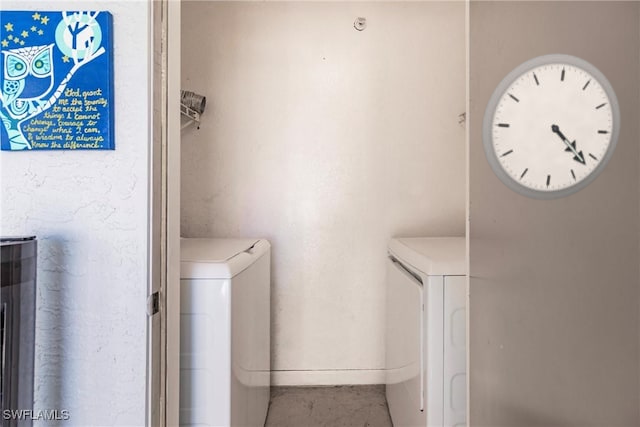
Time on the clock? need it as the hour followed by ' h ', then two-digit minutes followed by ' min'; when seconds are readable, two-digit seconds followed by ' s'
4 h 22 min
